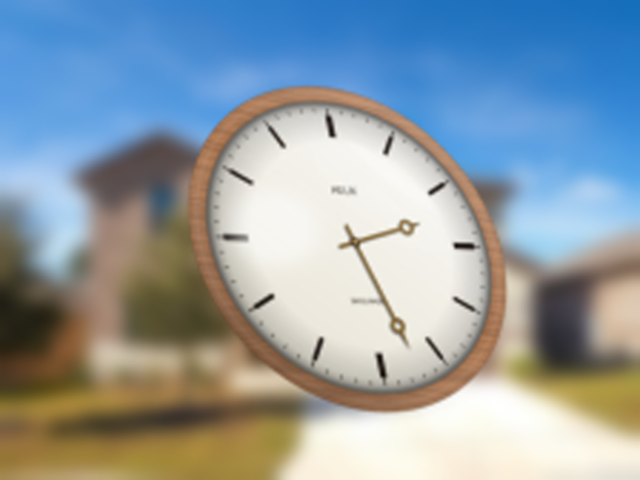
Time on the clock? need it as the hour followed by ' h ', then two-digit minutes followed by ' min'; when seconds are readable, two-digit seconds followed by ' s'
2 h 27 min
